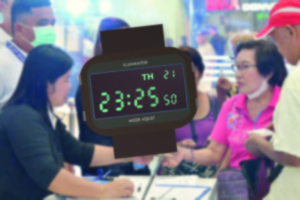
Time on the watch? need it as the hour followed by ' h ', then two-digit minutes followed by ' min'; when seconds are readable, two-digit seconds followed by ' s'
23 h 25 min 50 s
